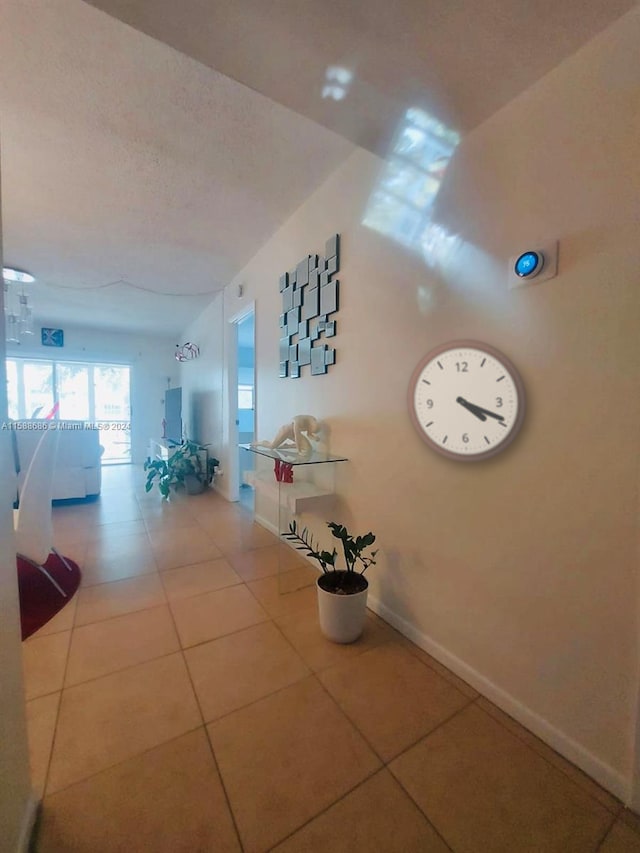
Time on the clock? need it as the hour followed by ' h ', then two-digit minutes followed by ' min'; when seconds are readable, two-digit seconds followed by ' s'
4 h 19 min
